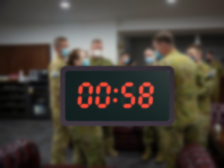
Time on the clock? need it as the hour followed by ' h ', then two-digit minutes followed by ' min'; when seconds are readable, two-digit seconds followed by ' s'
0 h 58 min
